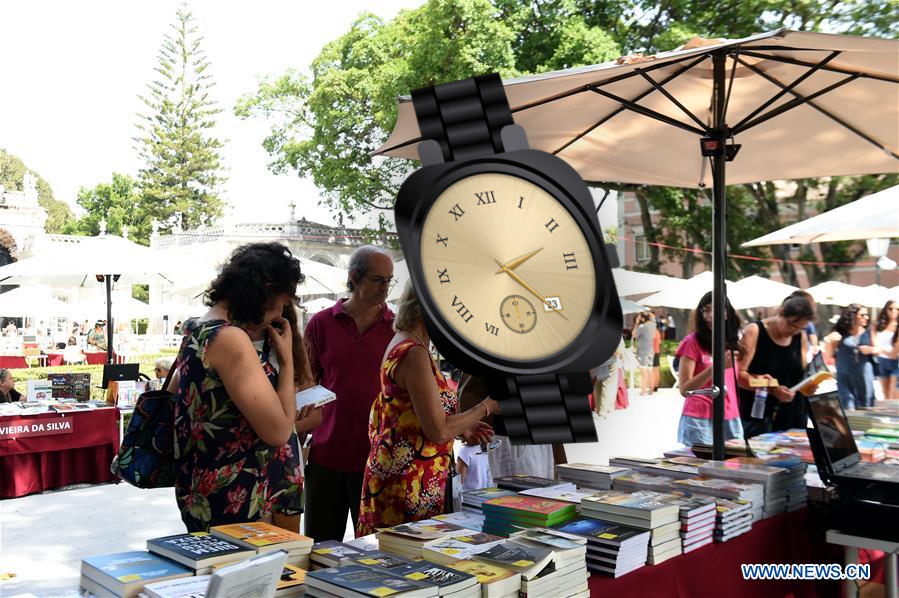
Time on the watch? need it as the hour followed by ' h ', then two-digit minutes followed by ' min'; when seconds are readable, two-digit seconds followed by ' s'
2 h 23 min
